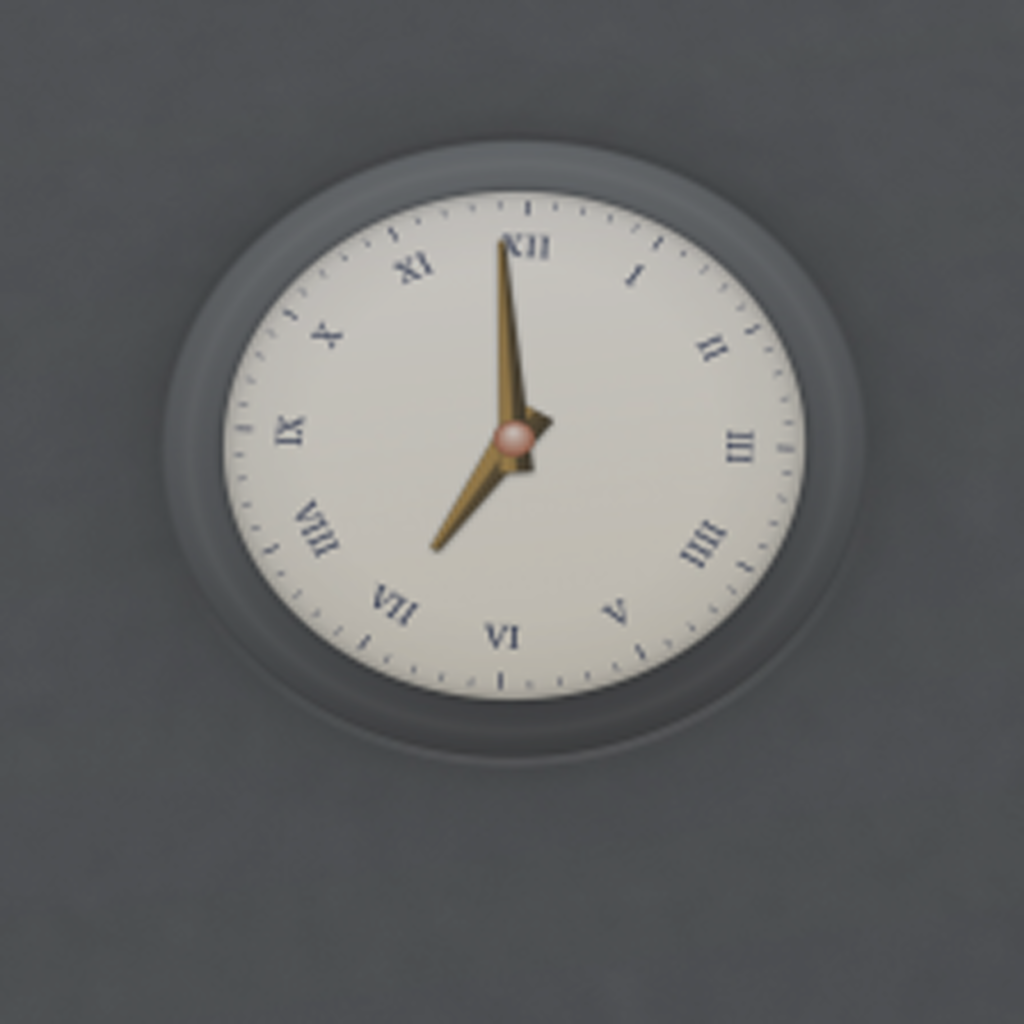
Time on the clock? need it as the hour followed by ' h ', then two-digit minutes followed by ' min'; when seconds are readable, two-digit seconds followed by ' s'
6 h 59 min
